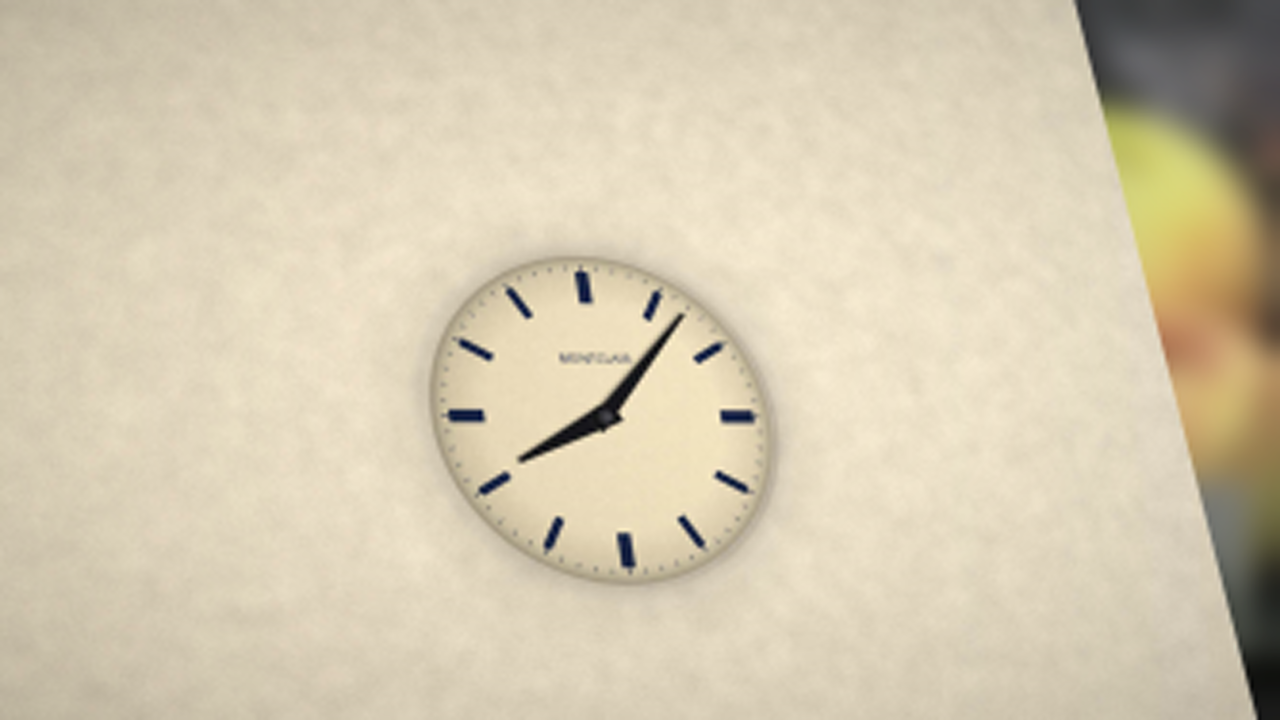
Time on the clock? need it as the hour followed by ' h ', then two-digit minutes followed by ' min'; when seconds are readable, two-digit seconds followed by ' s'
8 h 07 min
